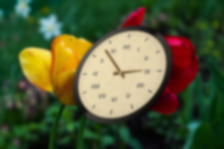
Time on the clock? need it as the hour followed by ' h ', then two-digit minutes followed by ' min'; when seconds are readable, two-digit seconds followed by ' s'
2 h 53 min
